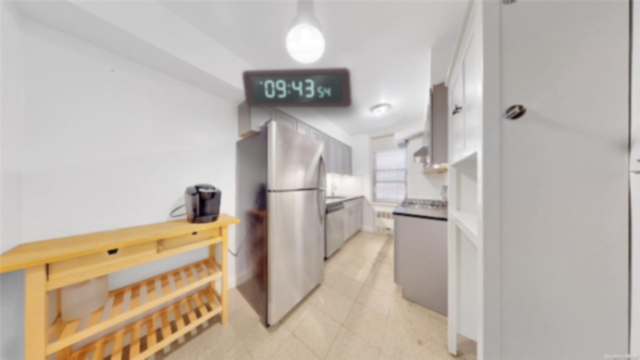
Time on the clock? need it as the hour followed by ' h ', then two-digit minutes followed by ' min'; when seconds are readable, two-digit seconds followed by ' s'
9 h 43 min
